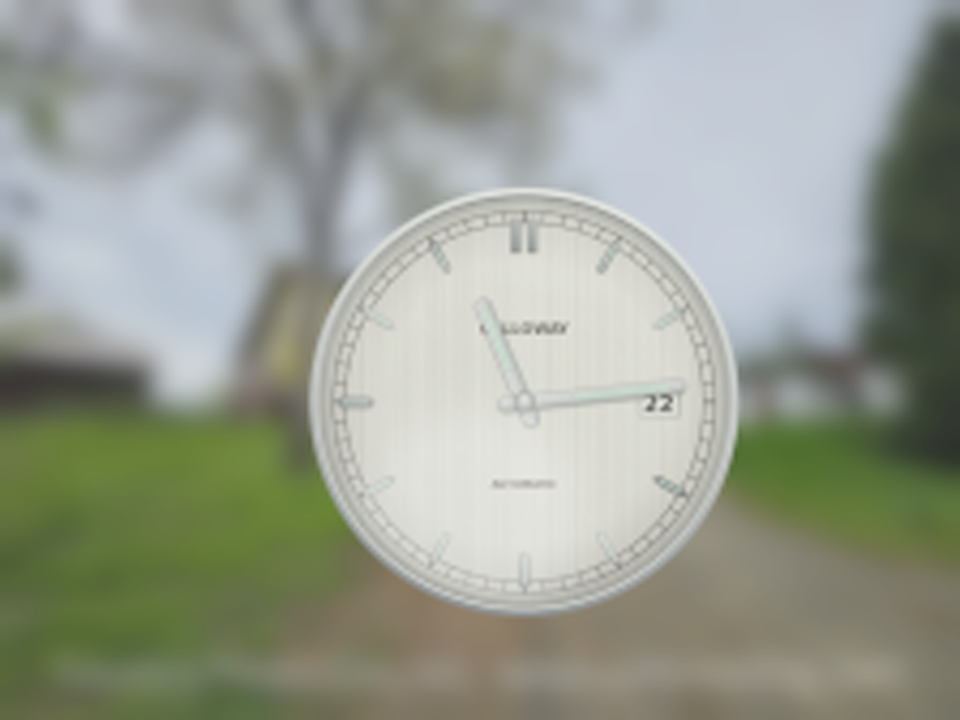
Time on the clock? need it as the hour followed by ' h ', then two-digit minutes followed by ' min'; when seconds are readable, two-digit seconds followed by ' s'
11 h 14 min
